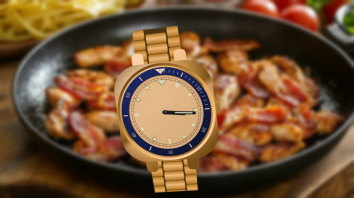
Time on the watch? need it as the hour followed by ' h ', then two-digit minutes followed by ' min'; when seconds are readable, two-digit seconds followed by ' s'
3 h 16 min
